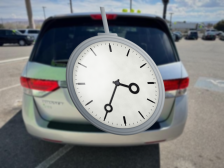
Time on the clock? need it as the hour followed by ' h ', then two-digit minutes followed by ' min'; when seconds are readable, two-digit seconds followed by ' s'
3 h 35 min
